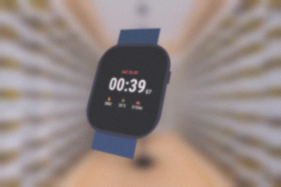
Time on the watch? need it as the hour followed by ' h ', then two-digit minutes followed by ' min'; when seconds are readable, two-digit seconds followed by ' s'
0 h 39 min
